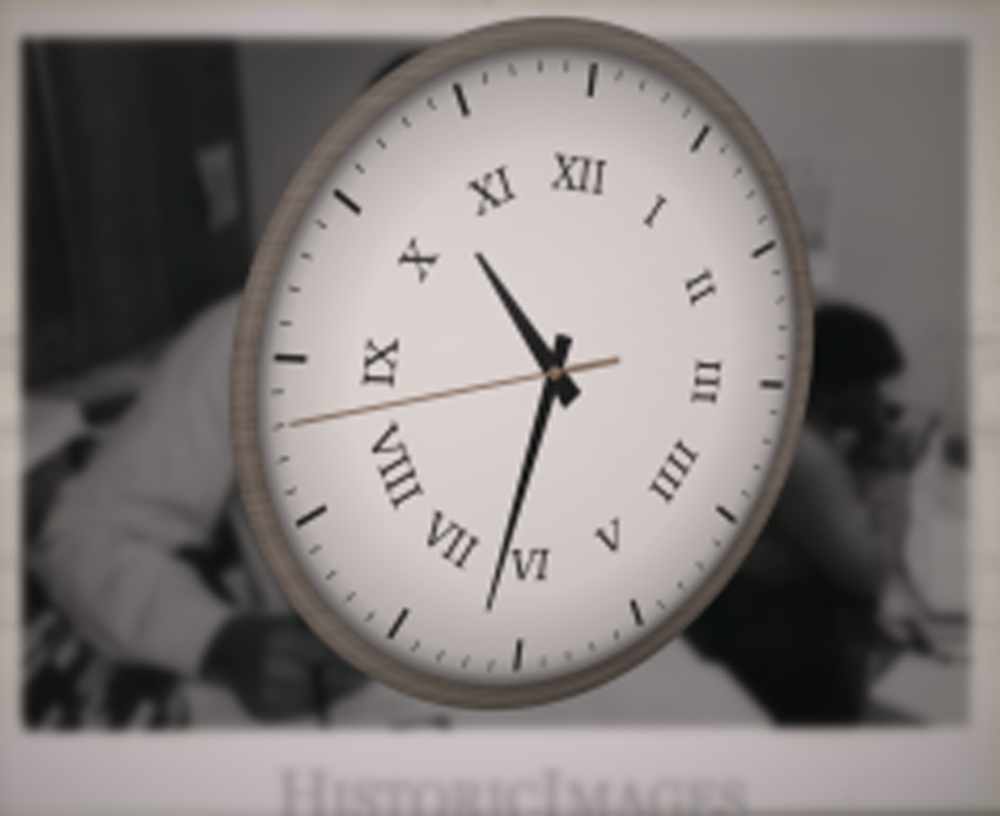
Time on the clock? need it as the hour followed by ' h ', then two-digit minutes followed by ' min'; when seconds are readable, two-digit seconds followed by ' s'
10 h 31 min 43 s
